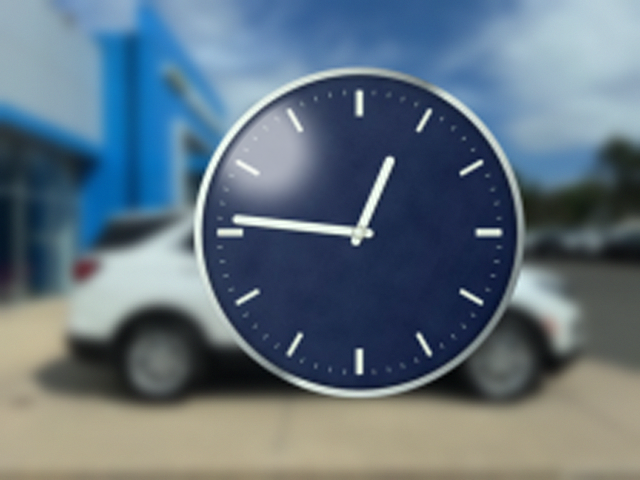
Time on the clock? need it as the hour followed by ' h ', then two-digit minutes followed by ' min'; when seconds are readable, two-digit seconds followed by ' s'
12 h 46 min
